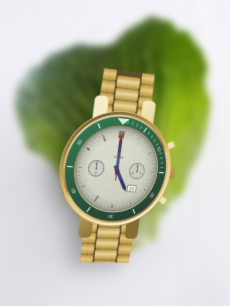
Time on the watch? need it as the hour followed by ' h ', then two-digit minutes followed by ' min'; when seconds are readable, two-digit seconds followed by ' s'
5 h 00 min
